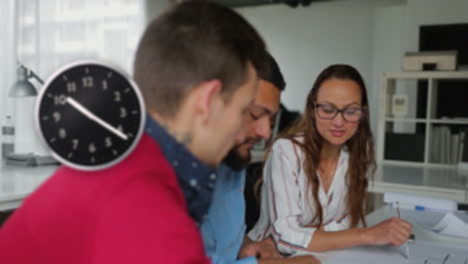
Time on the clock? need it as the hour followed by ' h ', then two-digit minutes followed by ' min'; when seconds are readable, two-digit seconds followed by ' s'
10 h 21 min
